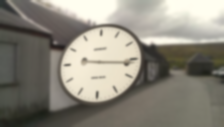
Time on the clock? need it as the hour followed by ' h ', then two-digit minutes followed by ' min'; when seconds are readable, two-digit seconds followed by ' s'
9 h 16 min
